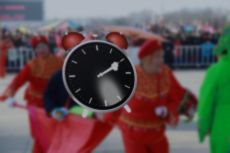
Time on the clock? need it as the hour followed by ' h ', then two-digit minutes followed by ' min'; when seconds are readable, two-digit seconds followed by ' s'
2 h 10 min
